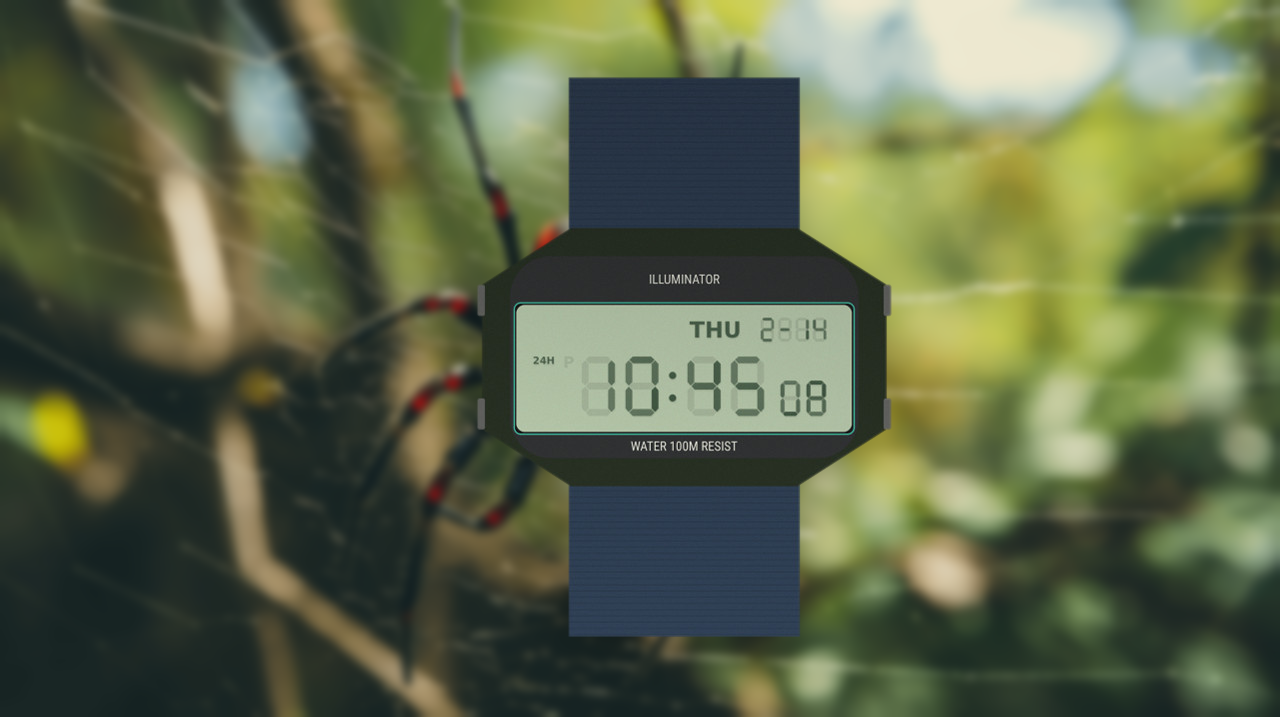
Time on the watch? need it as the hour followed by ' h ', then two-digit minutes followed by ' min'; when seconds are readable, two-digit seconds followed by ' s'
10 h 45 min 08 s
